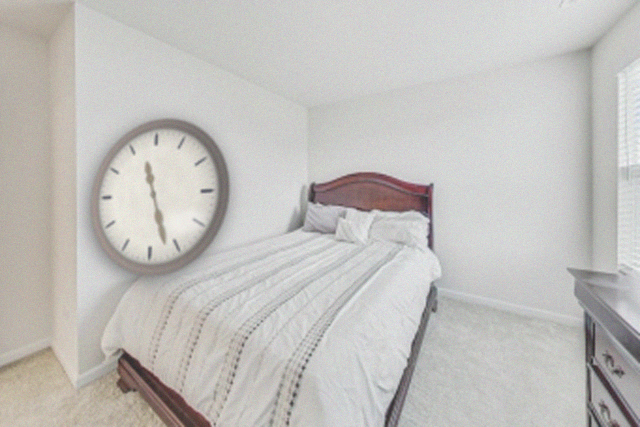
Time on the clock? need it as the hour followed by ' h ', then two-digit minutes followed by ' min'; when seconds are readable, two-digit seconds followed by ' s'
11 h 27 min
